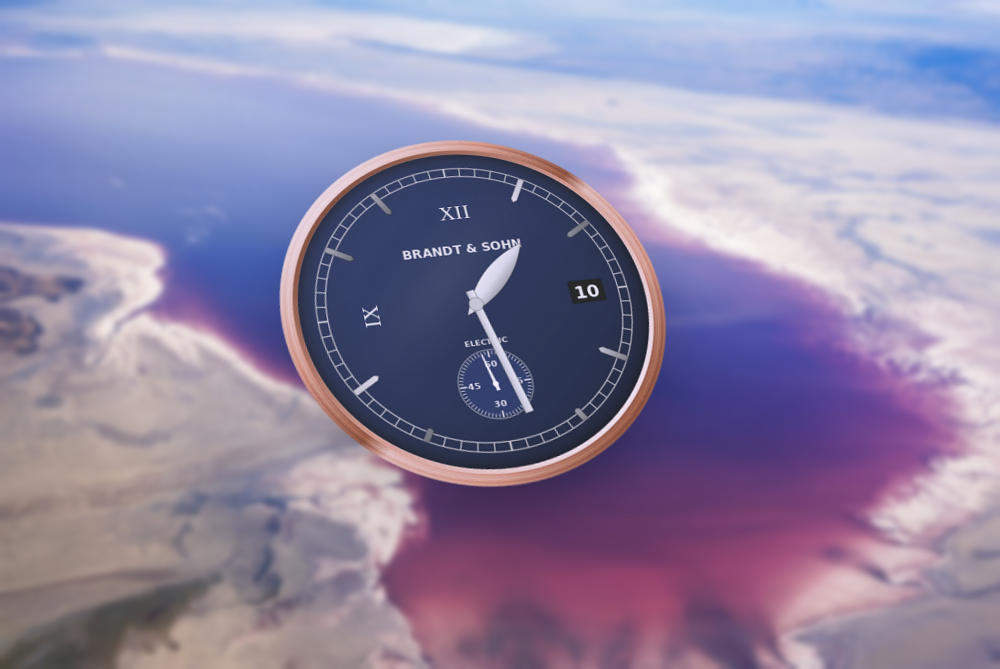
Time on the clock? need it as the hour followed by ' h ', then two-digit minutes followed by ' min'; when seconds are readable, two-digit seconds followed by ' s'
1 h 27 min 58 s
